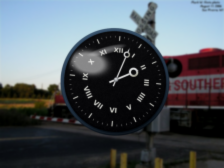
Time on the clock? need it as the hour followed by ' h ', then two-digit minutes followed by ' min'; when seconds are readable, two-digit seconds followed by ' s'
2 h 03 min
